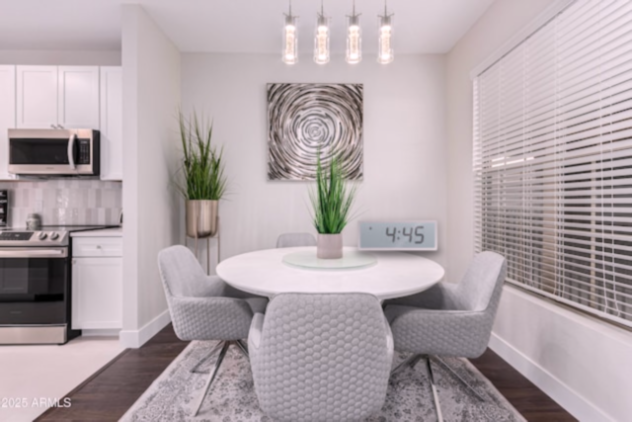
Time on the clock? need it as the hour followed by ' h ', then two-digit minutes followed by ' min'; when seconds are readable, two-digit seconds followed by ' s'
4 h 45 min
